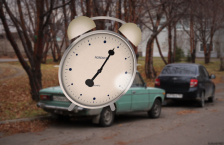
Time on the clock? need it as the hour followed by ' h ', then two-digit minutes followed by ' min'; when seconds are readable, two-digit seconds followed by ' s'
7 h 04 min
